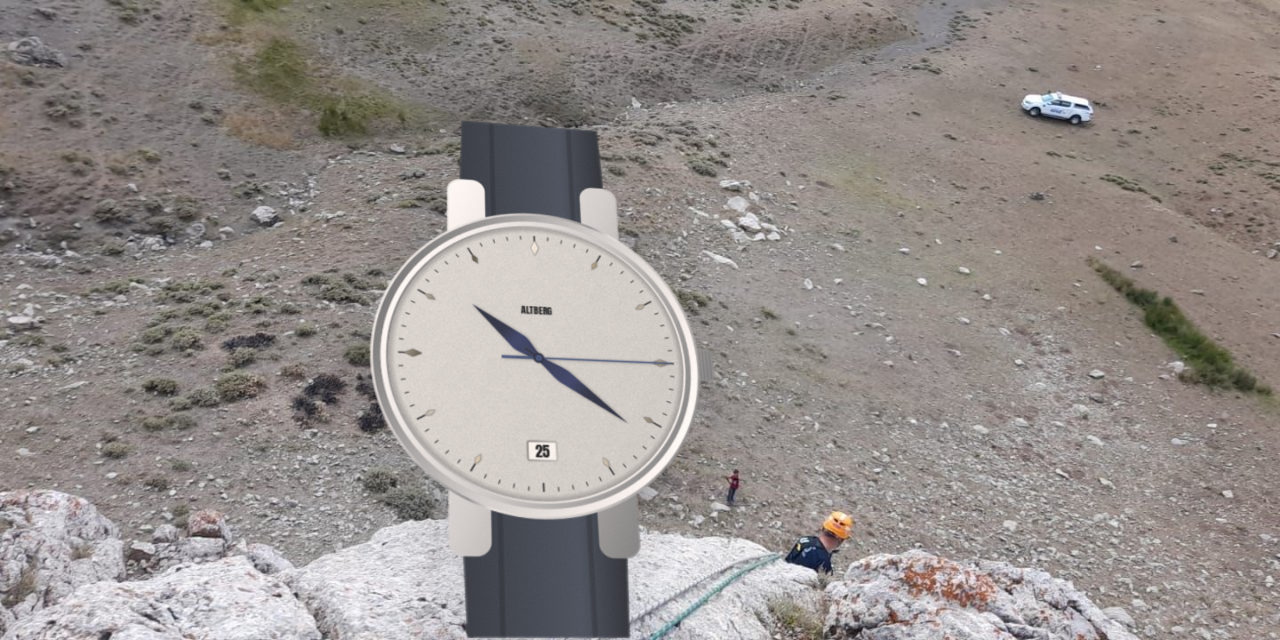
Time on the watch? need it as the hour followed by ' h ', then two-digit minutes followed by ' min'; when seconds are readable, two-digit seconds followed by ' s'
10 h 21 min 15 s
